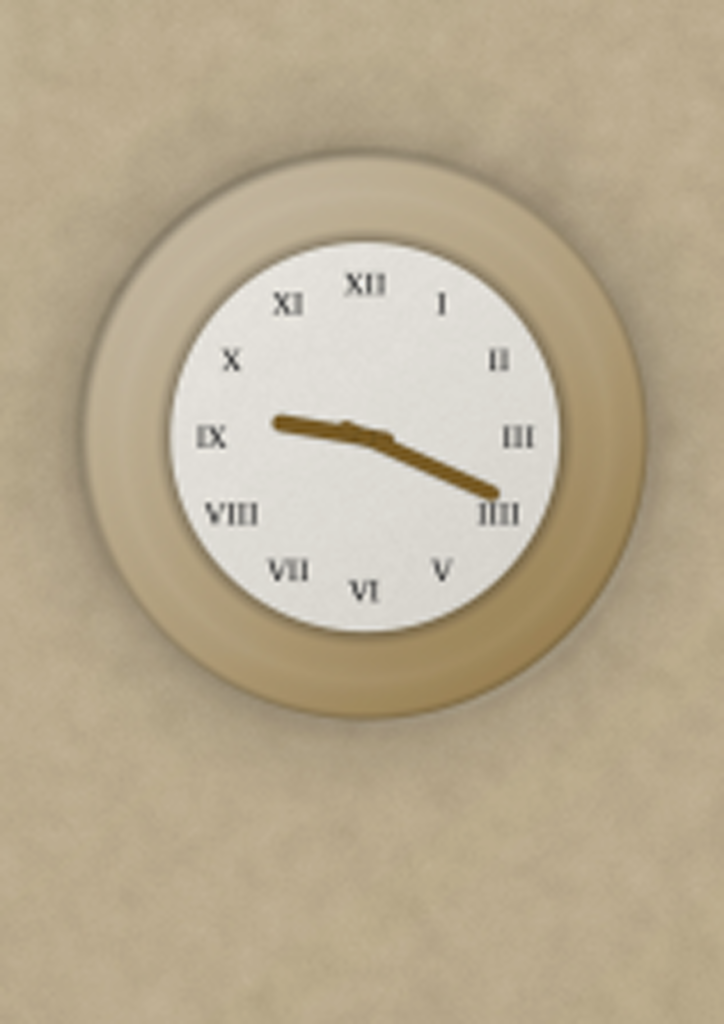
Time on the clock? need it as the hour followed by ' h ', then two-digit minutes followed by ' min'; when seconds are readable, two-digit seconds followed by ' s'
9 h 19 min
